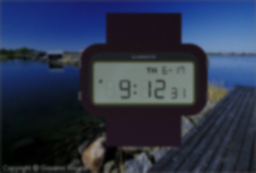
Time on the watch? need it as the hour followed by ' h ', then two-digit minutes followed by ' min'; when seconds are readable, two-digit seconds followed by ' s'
9 h 12 min
